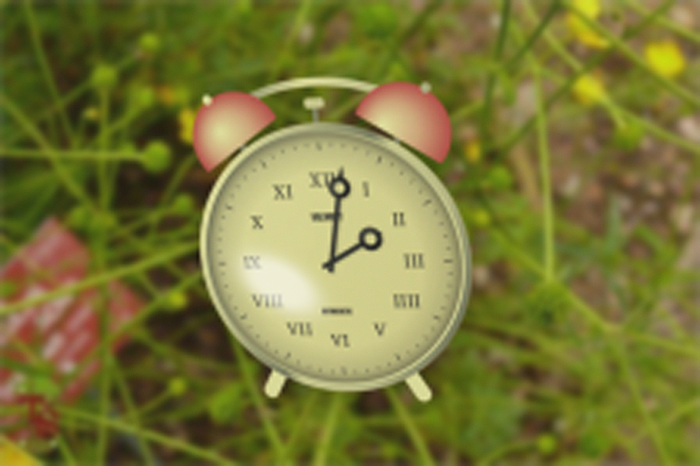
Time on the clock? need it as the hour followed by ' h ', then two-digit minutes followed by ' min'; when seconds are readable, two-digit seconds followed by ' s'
2 h 02 min
